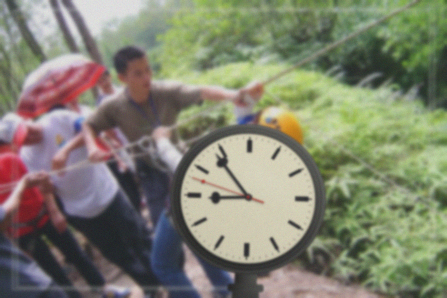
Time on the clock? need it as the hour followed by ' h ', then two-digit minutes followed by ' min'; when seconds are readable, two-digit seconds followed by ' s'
8 h 53 min 48 s
